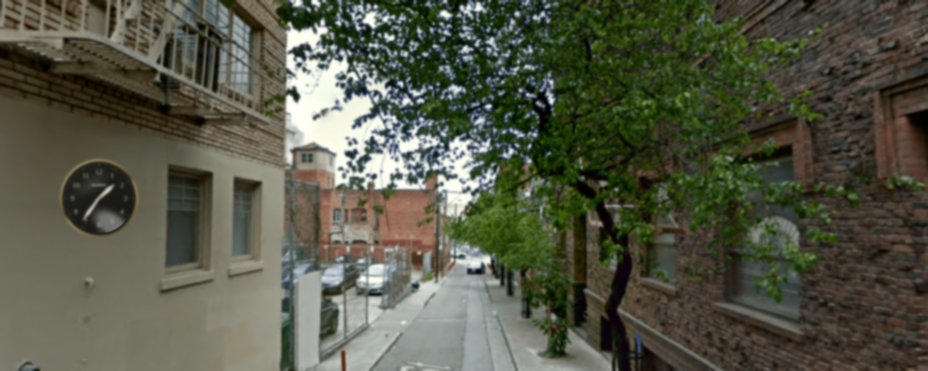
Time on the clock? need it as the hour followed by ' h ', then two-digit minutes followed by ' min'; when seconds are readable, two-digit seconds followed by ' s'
1 h 36 min
